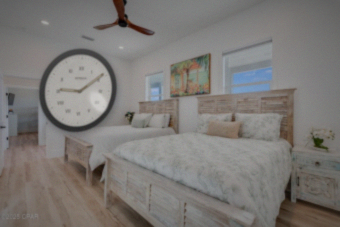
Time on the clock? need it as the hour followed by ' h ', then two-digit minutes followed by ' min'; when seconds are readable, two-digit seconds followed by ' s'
9 h 09 min
